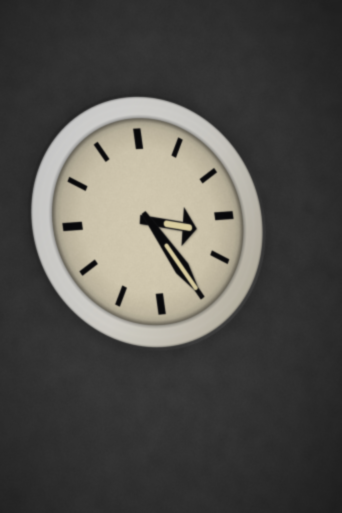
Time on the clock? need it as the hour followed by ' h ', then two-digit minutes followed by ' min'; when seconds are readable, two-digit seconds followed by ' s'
3 h 25 min
